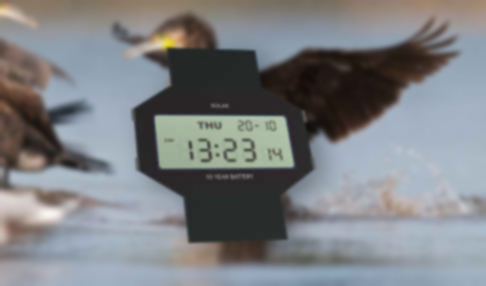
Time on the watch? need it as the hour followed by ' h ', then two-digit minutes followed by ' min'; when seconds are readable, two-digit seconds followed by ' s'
13 h 23 min 14 s
